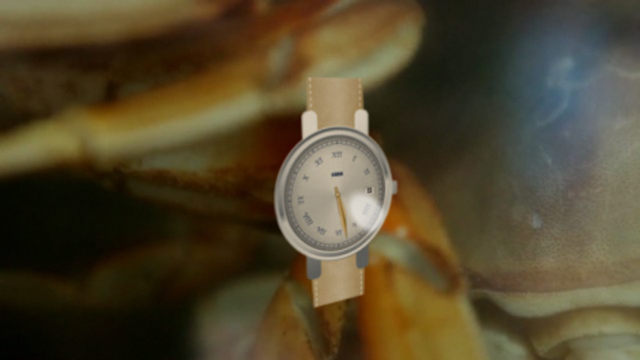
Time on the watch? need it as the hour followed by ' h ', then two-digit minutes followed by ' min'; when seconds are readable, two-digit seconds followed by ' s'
5 h 28 min
